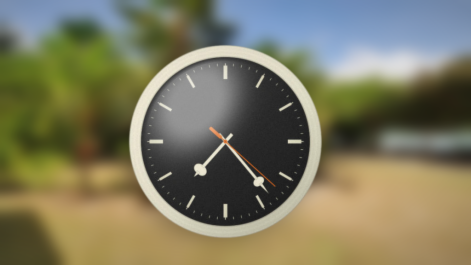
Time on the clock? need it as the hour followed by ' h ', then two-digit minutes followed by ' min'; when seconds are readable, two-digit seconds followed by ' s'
7 h 23 min 22 s
